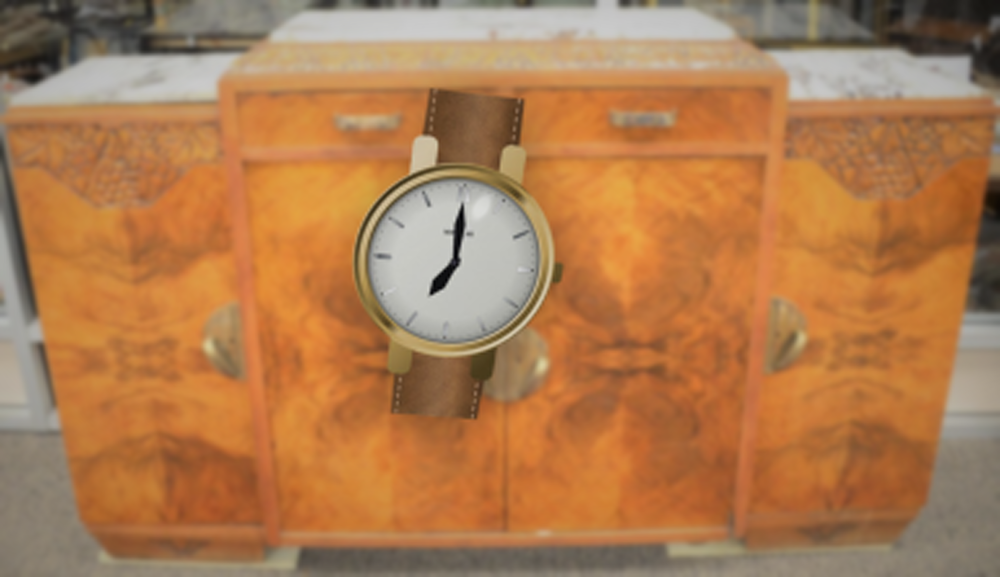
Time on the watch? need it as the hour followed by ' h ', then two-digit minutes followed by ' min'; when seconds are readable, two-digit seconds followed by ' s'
7 h 00 min
